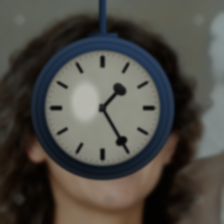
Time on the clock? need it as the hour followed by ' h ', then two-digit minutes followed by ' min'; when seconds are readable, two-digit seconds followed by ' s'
1 h 25 min
